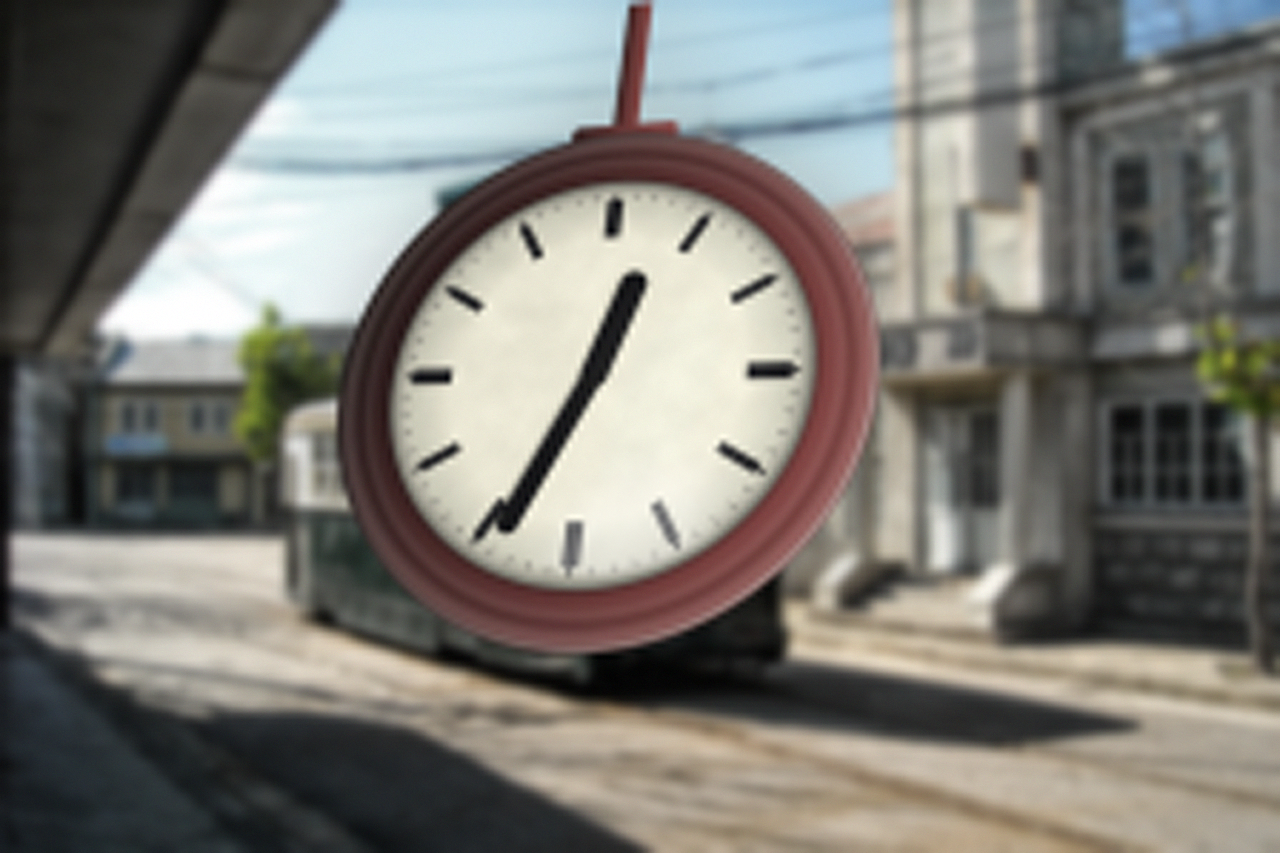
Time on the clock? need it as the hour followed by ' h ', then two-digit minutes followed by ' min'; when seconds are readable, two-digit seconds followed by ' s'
12 h 34 min
